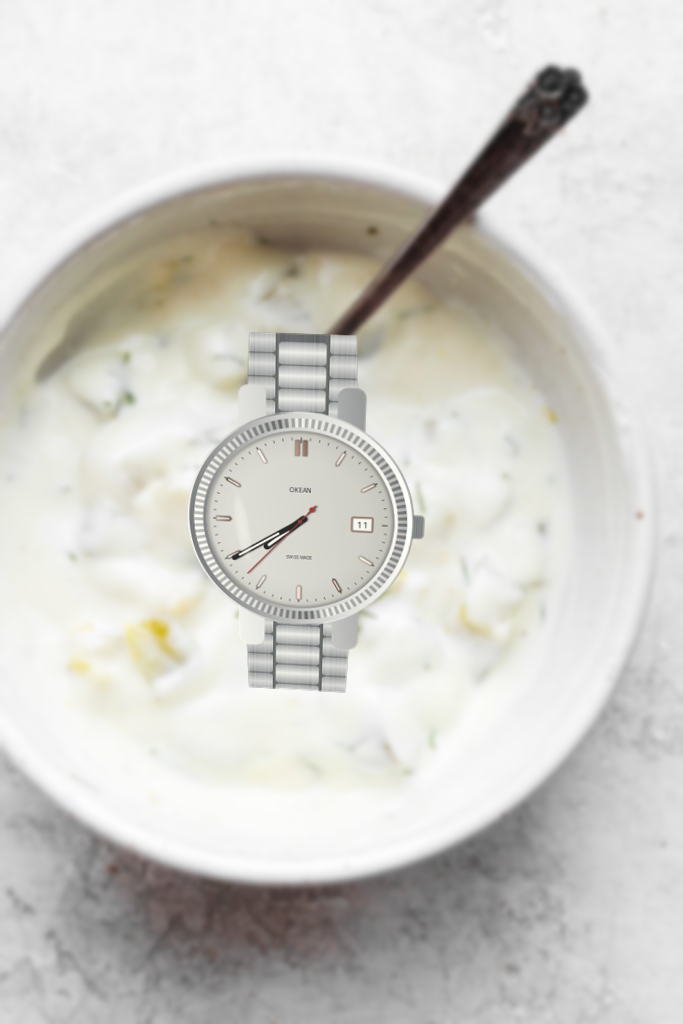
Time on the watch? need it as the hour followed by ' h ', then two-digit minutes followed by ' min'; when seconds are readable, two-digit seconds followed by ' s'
7 h 39 min 37 s
